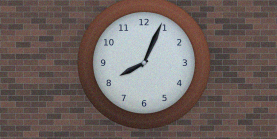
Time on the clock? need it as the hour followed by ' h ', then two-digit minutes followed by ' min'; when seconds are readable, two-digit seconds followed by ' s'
8 h 04 min
